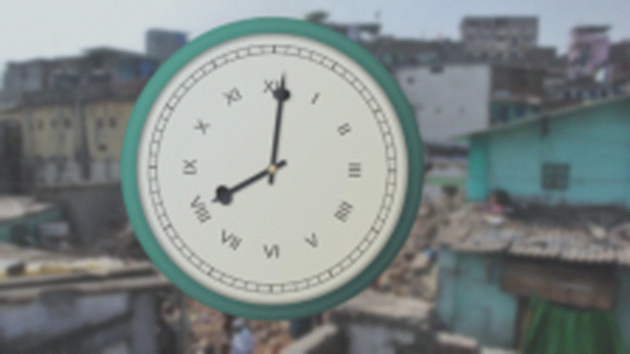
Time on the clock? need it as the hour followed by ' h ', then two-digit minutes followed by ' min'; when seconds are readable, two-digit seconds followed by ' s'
8 h 01 min
